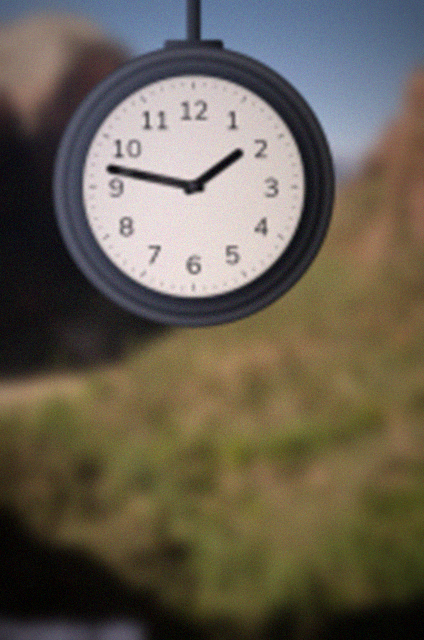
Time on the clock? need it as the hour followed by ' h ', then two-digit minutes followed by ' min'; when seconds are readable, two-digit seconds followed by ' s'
1 h 47 min
